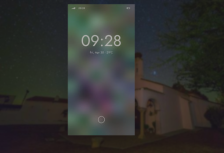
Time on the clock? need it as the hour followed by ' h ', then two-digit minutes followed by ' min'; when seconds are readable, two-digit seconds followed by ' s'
9 h 28 min
